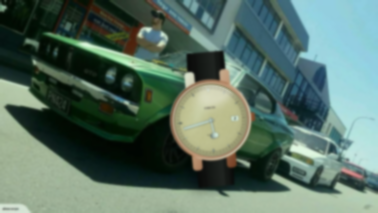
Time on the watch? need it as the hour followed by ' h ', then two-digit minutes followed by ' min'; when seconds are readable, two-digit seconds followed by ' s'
5 h 43 min
